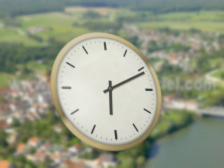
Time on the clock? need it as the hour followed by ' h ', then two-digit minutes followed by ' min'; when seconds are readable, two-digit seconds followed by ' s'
6 h 11 min
